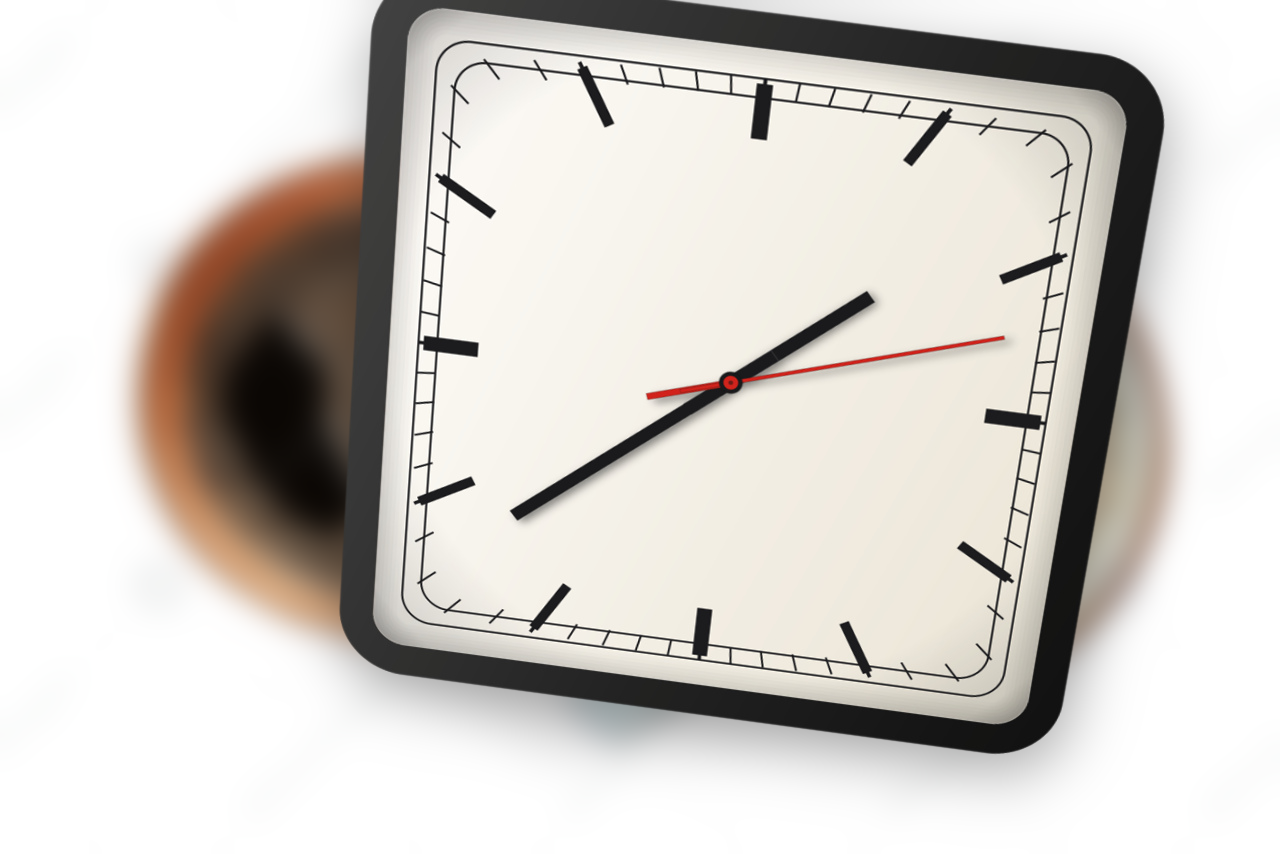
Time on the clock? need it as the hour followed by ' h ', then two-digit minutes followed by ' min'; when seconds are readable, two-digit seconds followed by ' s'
1 h 38 min 12 s
